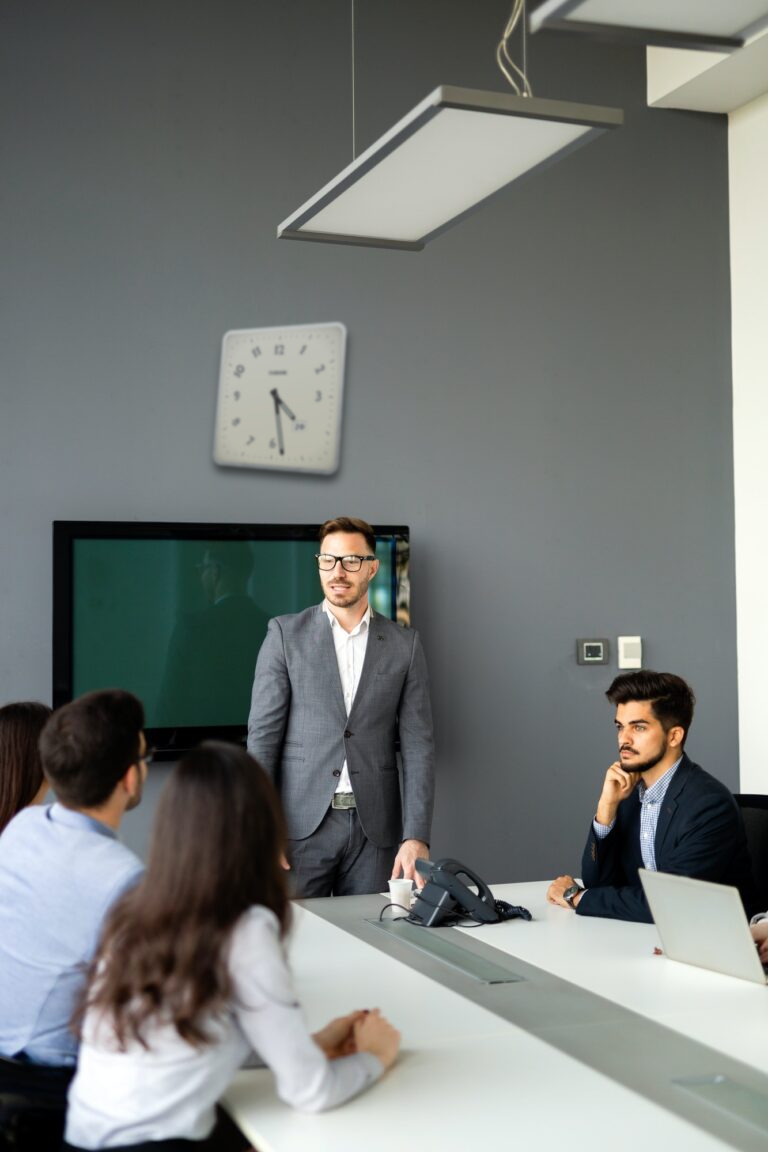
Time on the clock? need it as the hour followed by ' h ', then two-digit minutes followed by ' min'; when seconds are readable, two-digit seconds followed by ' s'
4 h 28 min
